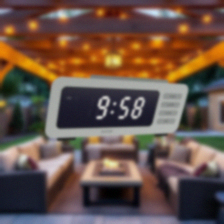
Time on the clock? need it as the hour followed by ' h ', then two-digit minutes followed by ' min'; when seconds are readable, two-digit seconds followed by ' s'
9 h 58 min
